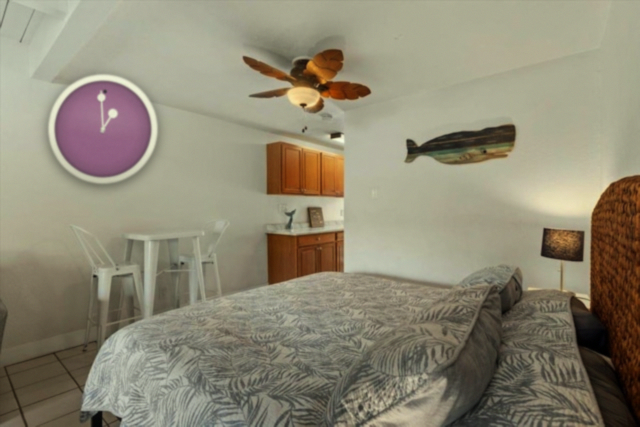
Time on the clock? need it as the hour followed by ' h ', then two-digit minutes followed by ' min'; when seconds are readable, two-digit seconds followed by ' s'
12 h 59 min
